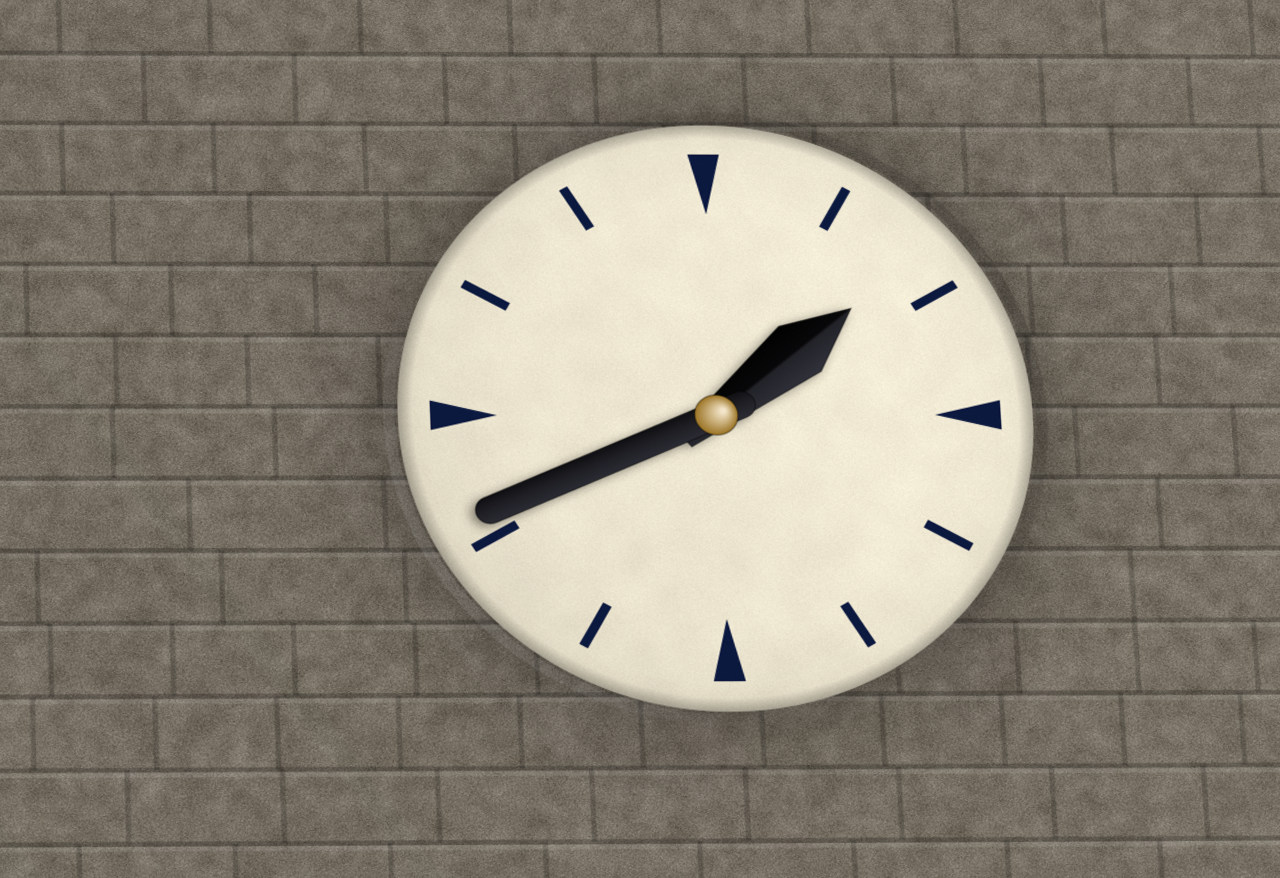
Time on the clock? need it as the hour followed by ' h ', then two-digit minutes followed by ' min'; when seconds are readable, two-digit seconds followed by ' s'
1 h 41 min
